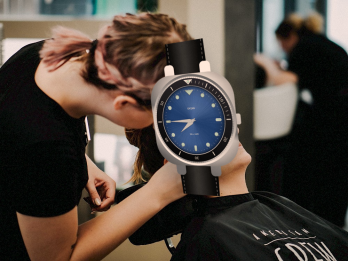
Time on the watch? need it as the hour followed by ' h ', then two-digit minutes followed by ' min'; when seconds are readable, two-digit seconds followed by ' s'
7 h 45 min
